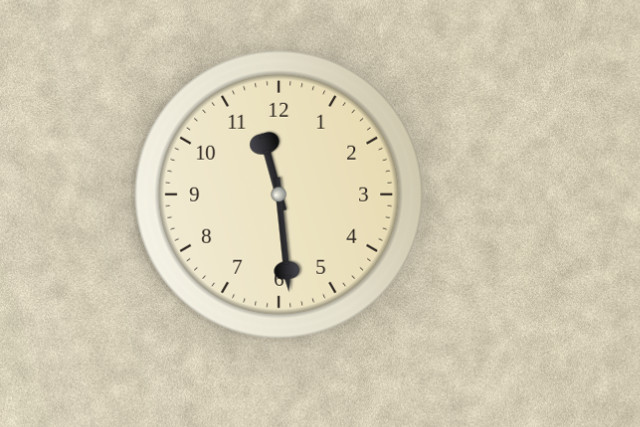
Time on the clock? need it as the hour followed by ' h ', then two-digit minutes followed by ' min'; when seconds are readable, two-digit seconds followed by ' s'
11 h 29 min
